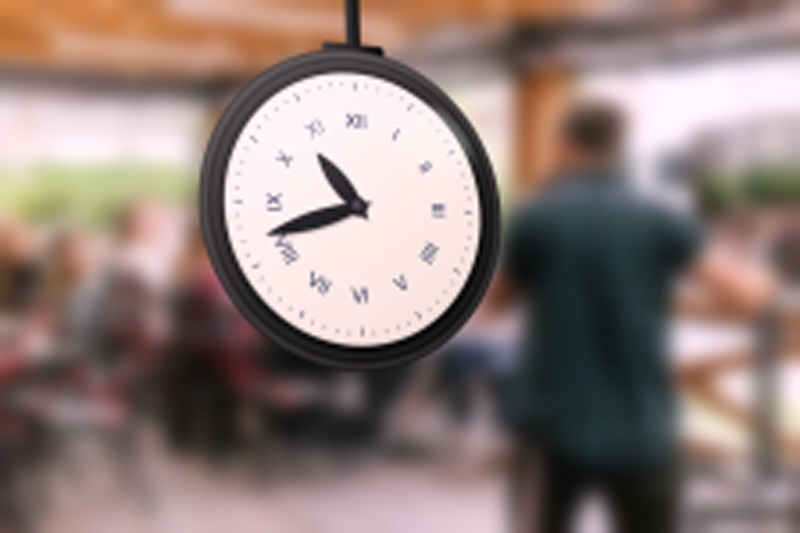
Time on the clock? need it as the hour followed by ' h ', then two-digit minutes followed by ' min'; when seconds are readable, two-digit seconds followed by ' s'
10 h 42 min
